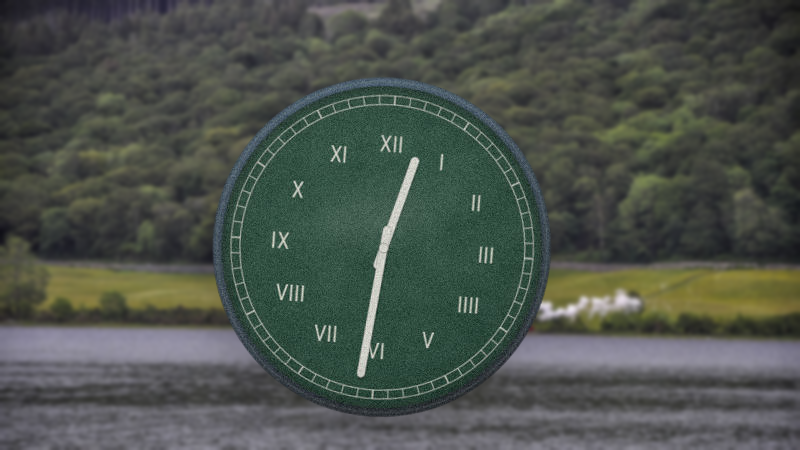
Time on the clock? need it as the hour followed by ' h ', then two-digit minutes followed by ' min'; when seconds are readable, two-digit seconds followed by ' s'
12 h 31 min
